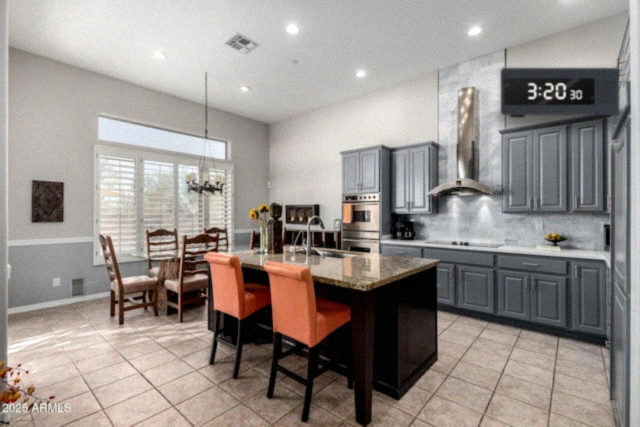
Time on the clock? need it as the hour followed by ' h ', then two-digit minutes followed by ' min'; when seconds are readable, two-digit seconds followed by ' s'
3 h 20 min
